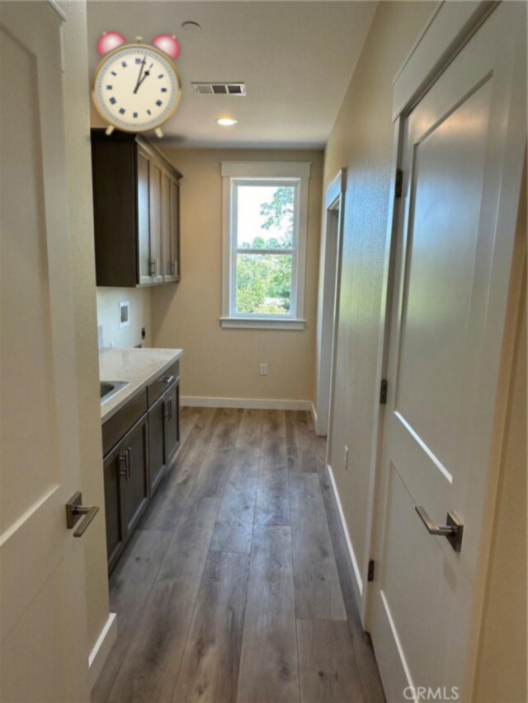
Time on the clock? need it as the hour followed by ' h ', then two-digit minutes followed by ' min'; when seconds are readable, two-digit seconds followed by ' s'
1 h 02 min
